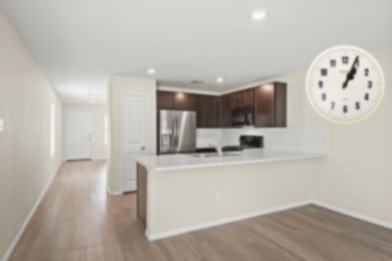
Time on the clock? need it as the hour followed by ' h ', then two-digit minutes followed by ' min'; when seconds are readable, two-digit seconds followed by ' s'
1 h 04 min
